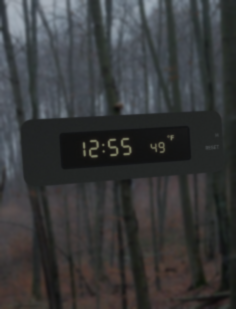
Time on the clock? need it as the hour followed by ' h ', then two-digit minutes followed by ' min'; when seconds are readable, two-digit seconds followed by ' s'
12 h 55 min
